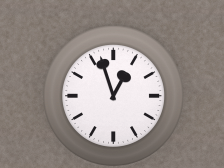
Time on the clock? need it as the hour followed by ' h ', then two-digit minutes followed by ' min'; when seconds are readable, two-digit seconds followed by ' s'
12 h 57 min
